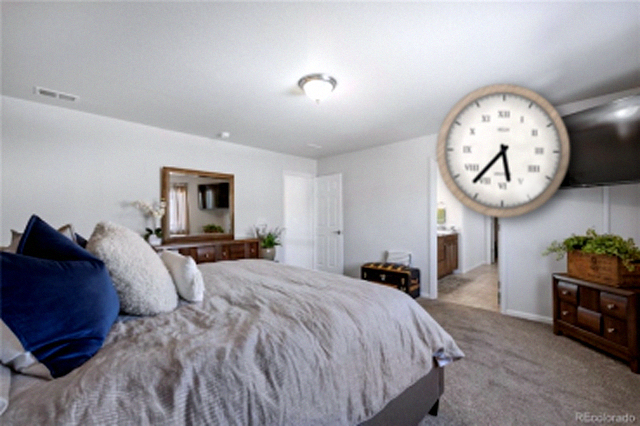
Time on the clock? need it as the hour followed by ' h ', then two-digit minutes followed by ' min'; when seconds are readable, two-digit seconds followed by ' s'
5 h 37 min
